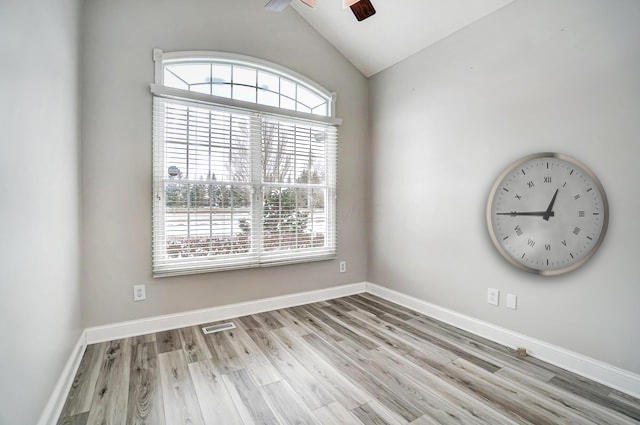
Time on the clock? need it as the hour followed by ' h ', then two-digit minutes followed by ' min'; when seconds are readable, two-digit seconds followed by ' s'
12 h 45 min
